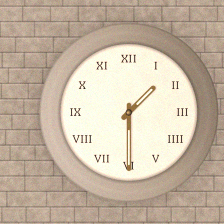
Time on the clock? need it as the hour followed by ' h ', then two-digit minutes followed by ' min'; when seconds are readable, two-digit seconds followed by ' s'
1 h 30 min
